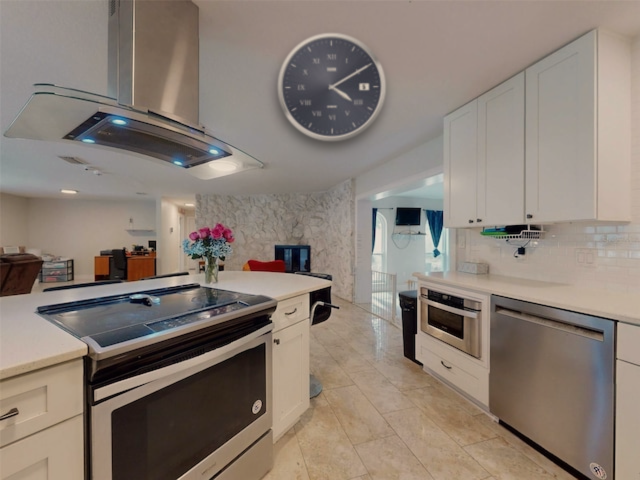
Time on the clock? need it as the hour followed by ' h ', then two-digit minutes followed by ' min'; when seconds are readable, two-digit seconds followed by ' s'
4 h 10 min
